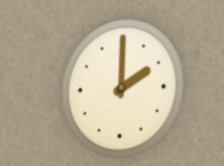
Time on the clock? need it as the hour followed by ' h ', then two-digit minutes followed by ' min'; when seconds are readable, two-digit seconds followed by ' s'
2 h 00 min
